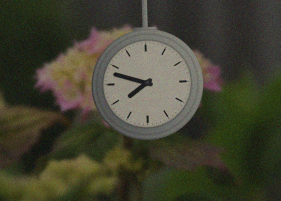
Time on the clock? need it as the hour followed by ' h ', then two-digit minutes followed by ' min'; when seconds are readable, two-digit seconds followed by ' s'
7 h 48 min
